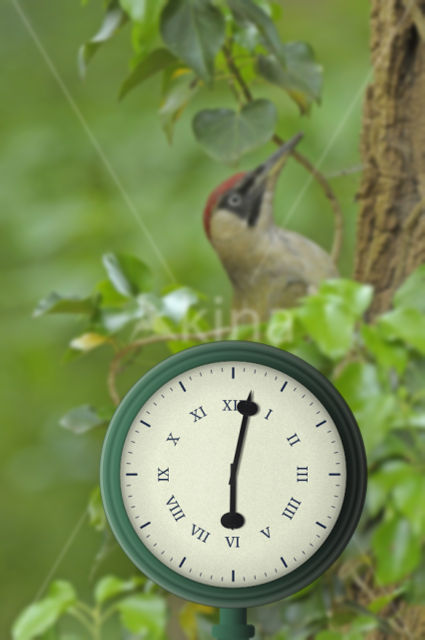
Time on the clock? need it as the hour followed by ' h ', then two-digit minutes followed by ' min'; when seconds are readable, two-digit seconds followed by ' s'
6 h 02 min
